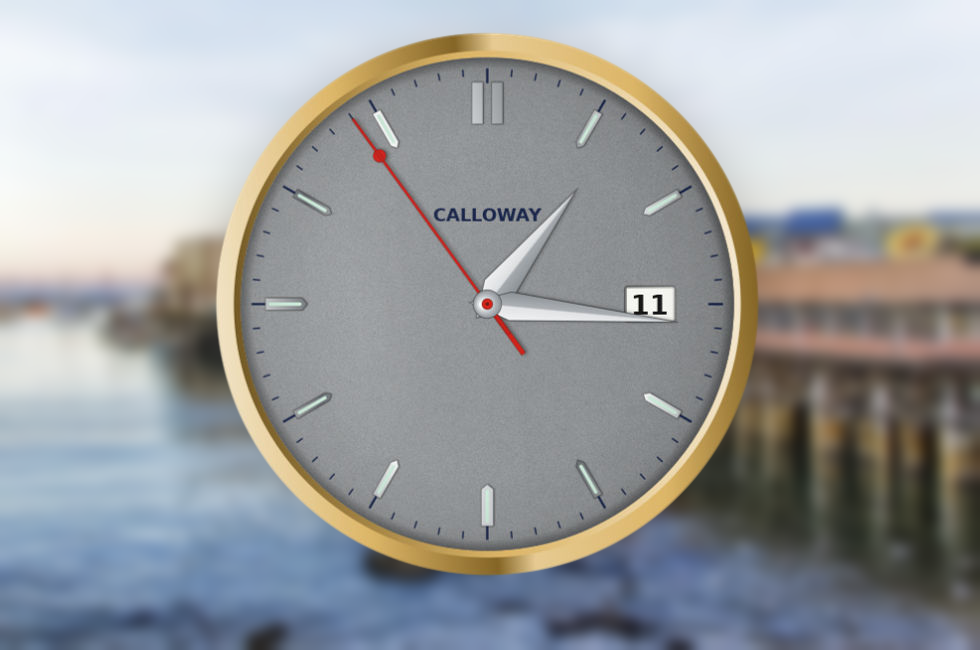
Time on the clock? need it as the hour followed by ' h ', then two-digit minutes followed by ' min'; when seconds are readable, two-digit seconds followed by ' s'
1 h 15 min 54 s
